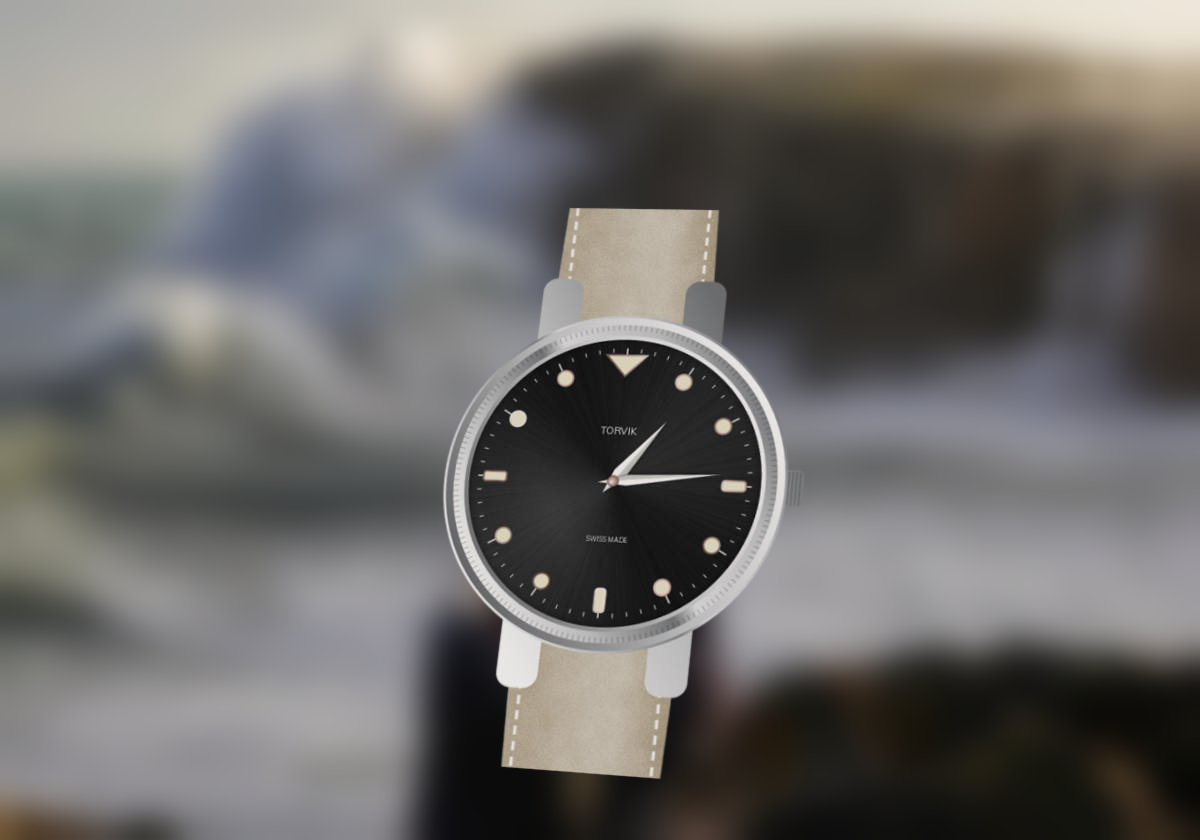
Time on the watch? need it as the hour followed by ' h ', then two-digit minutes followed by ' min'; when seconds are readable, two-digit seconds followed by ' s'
1 h 14 min
